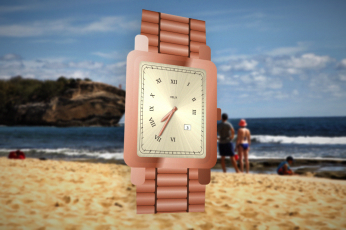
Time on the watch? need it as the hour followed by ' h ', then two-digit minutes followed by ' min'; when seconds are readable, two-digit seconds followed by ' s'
7 h 35 min
